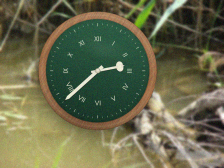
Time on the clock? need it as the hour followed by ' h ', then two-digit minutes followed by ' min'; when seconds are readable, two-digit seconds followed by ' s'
2 h 38 min
